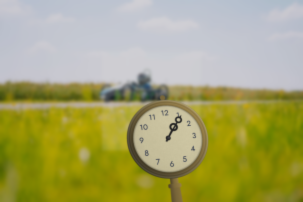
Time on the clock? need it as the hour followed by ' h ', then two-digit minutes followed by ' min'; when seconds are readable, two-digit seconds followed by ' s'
1 h 06 min
